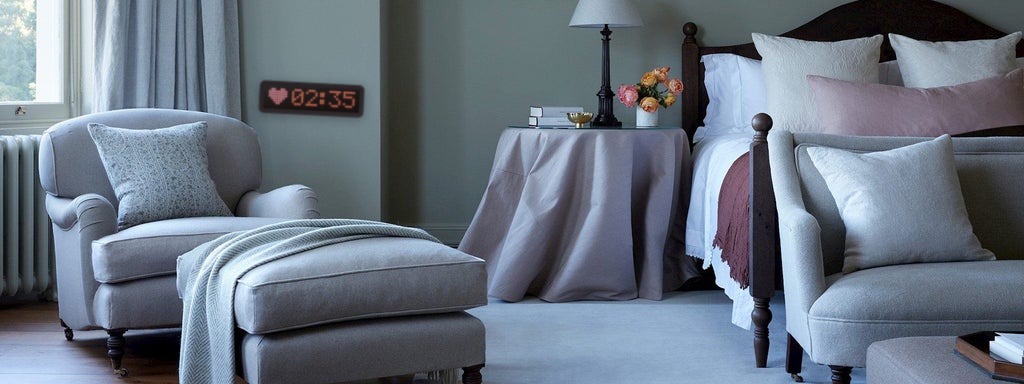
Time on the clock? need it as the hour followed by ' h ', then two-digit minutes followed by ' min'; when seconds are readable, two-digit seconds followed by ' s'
2 h 35 min
